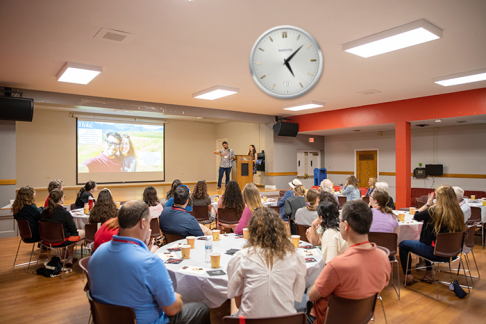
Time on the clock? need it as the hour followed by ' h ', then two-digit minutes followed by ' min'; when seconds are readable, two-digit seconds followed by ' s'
5 h 08 min
